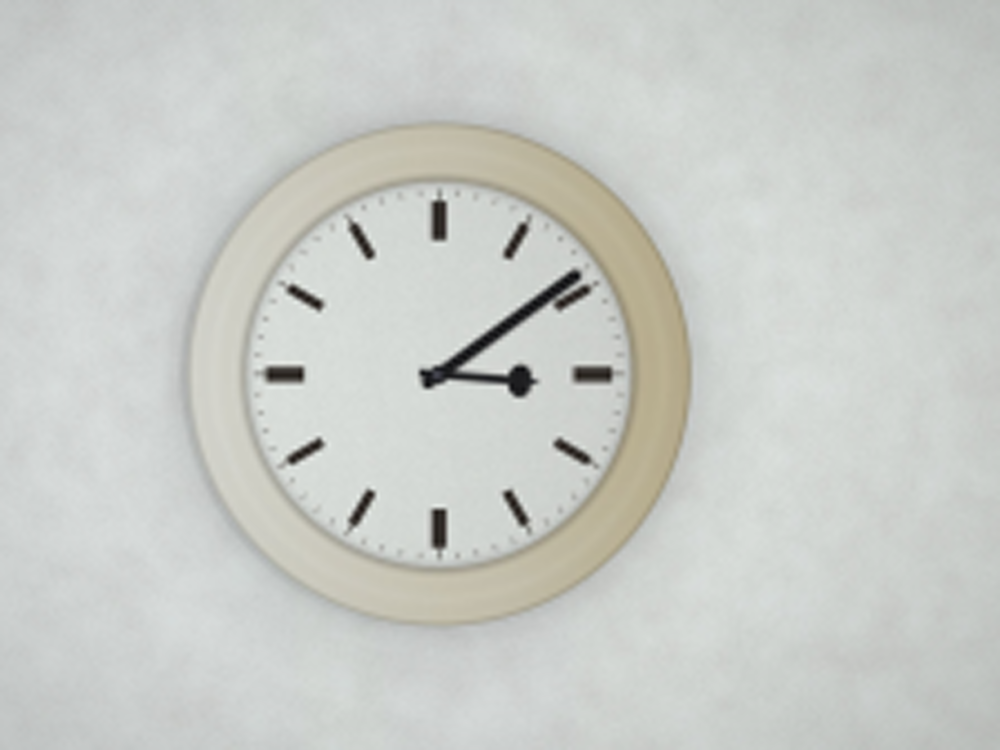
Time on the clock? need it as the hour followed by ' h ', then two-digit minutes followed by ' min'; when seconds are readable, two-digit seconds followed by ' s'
3 h 09 min
